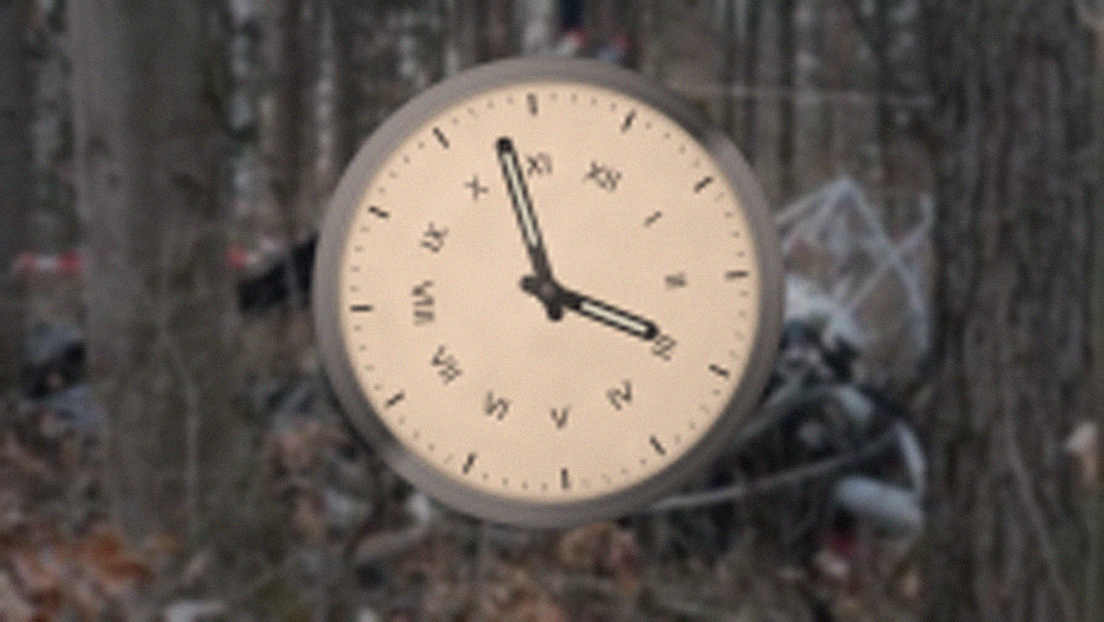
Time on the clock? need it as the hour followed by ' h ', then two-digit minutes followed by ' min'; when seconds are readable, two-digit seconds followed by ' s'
2 h 53 min
